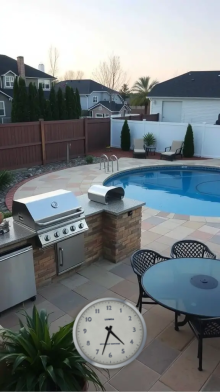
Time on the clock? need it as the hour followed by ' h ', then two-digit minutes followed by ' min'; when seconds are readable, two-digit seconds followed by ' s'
4 h 33 min
